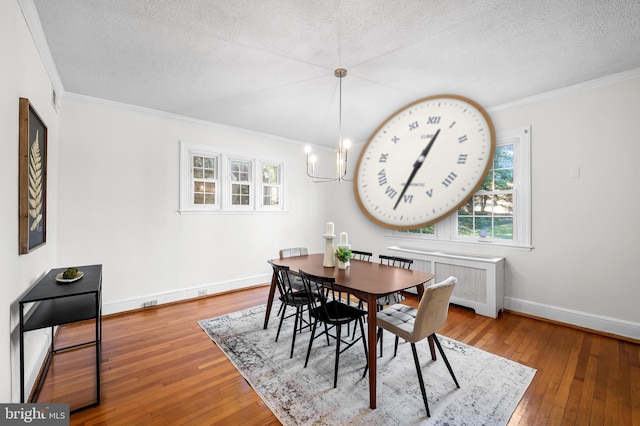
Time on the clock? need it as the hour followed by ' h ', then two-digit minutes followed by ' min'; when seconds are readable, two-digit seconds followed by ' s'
12 h 32 min
